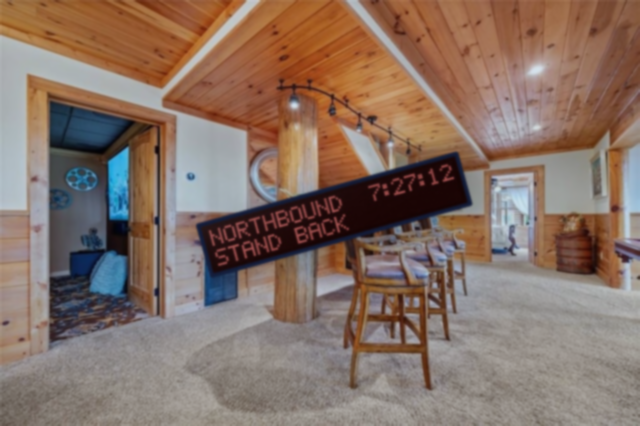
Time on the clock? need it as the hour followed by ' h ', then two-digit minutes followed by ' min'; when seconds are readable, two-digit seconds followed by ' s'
7 h 27 min 12 s
